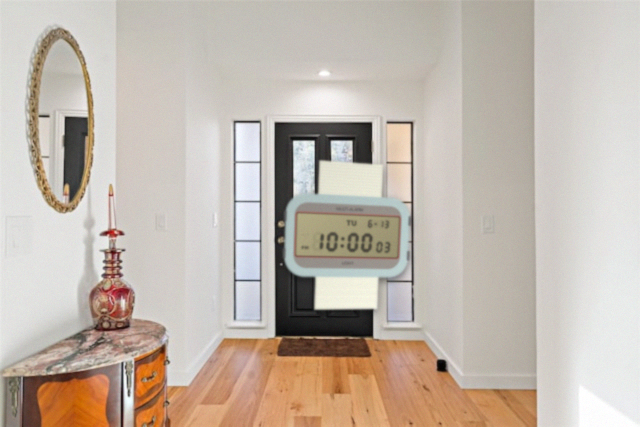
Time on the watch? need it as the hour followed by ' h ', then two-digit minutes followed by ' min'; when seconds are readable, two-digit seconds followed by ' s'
10 h 00 min 03 s
